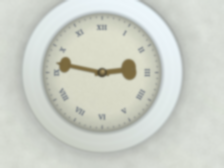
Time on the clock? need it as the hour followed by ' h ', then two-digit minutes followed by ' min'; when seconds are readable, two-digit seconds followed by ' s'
2 h 47 min
